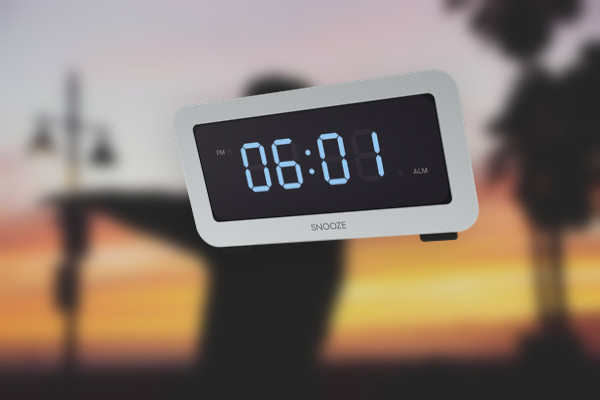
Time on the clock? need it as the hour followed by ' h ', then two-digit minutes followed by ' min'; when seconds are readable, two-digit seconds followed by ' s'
6 h 01 min
